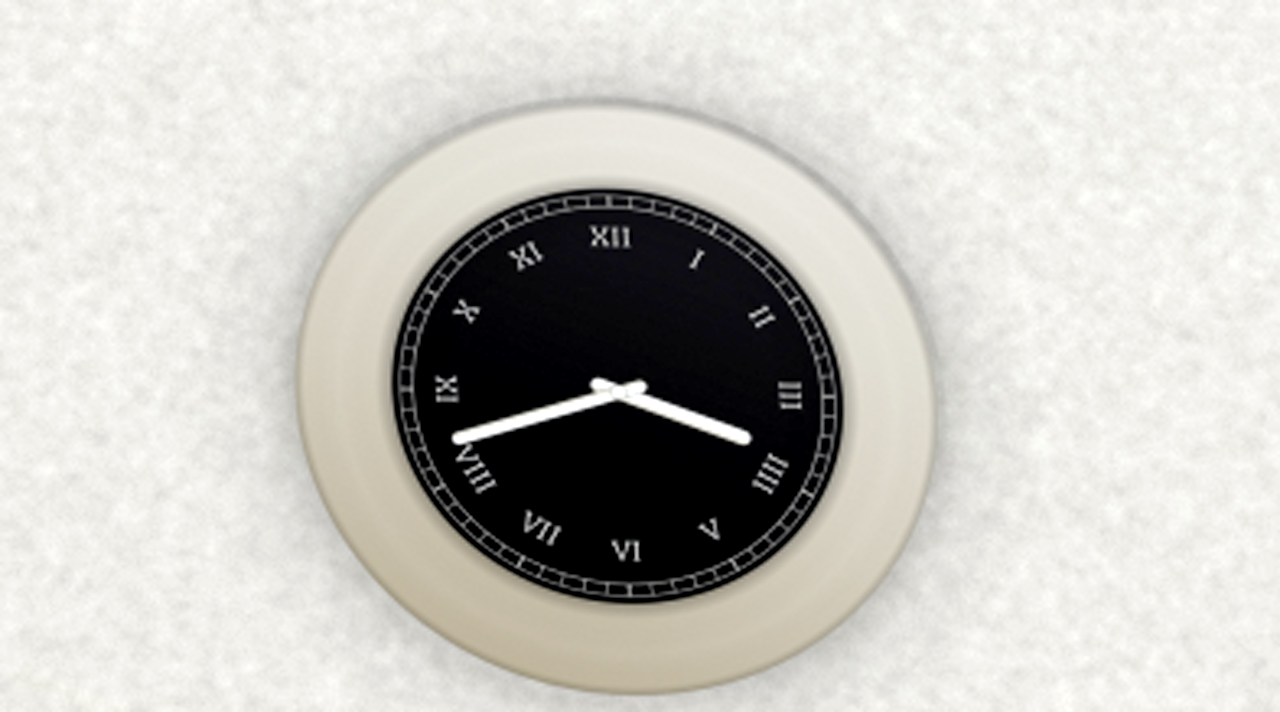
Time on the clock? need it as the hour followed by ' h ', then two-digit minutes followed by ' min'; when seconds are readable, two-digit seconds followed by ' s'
3 h 42 min
